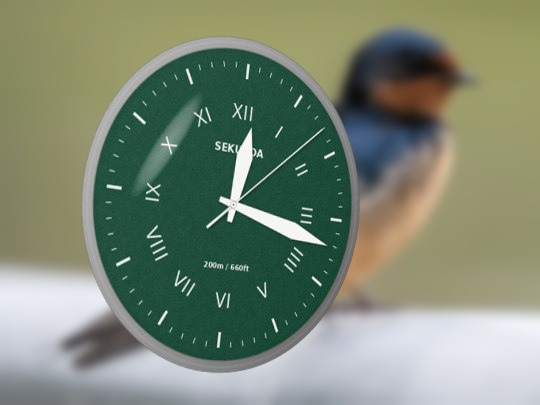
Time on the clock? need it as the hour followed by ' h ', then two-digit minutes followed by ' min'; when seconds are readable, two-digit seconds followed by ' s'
12 h 17 min 08 s
